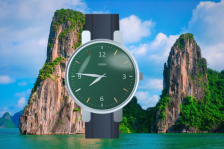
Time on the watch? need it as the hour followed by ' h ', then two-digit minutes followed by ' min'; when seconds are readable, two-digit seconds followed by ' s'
7 h 46 min
